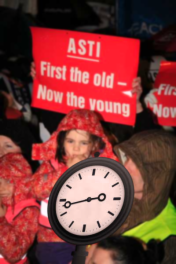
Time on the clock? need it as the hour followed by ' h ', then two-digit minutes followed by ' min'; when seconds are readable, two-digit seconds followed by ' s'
2 h 43 min
